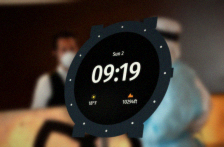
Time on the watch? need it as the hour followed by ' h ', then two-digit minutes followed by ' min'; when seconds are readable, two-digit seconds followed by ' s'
9 h 19 min
